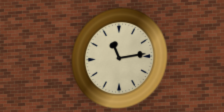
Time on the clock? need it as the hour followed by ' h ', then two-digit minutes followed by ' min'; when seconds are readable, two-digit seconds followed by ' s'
11 h 14 min
